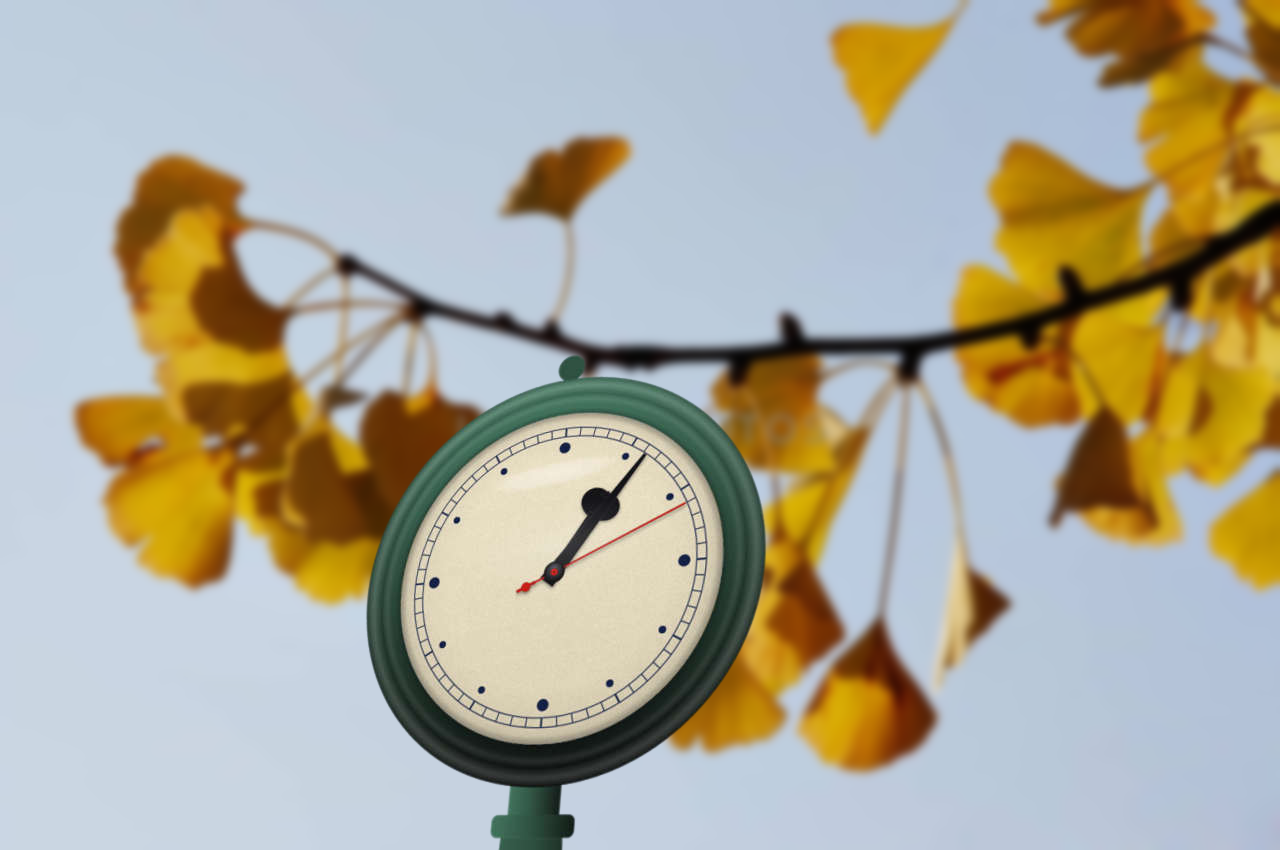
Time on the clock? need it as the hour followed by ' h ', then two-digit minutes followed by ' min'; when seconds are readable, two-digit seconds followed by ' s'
1 h 06 min 11 s
